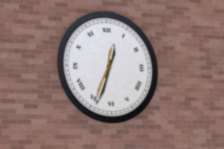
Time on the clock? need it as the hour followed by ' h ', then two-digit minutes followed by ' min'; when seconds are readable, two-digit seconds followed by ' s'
12 h 34 min
